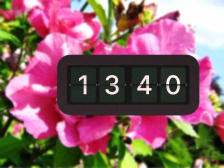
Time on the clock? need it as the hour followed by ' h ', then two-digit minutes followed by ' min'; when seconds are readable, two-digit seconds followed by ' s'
13 h 40 min
